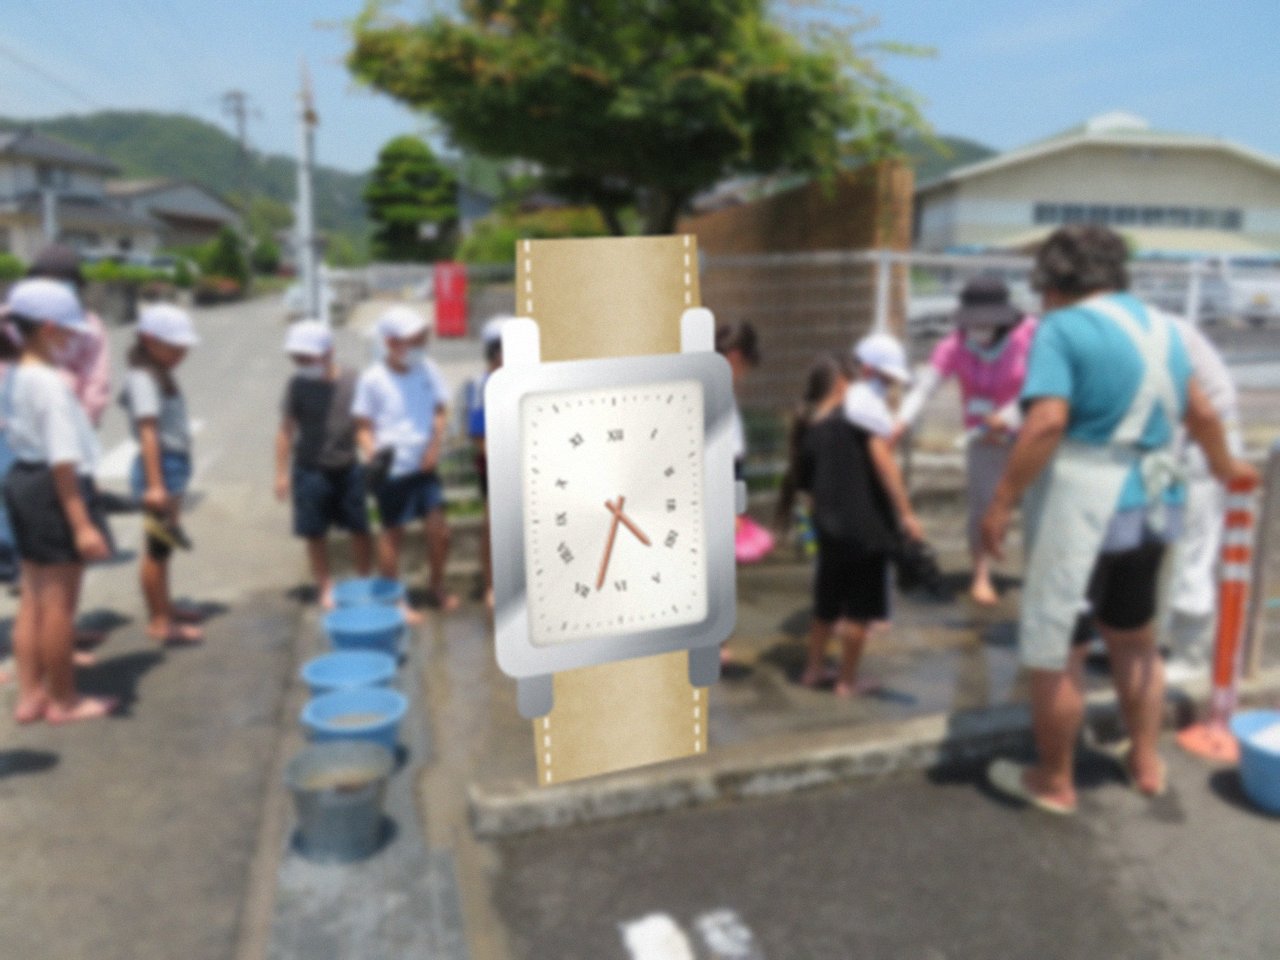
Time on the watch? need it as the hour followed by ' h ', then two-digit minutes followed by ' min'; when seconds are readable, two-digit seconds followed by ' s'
4 h 33 min
